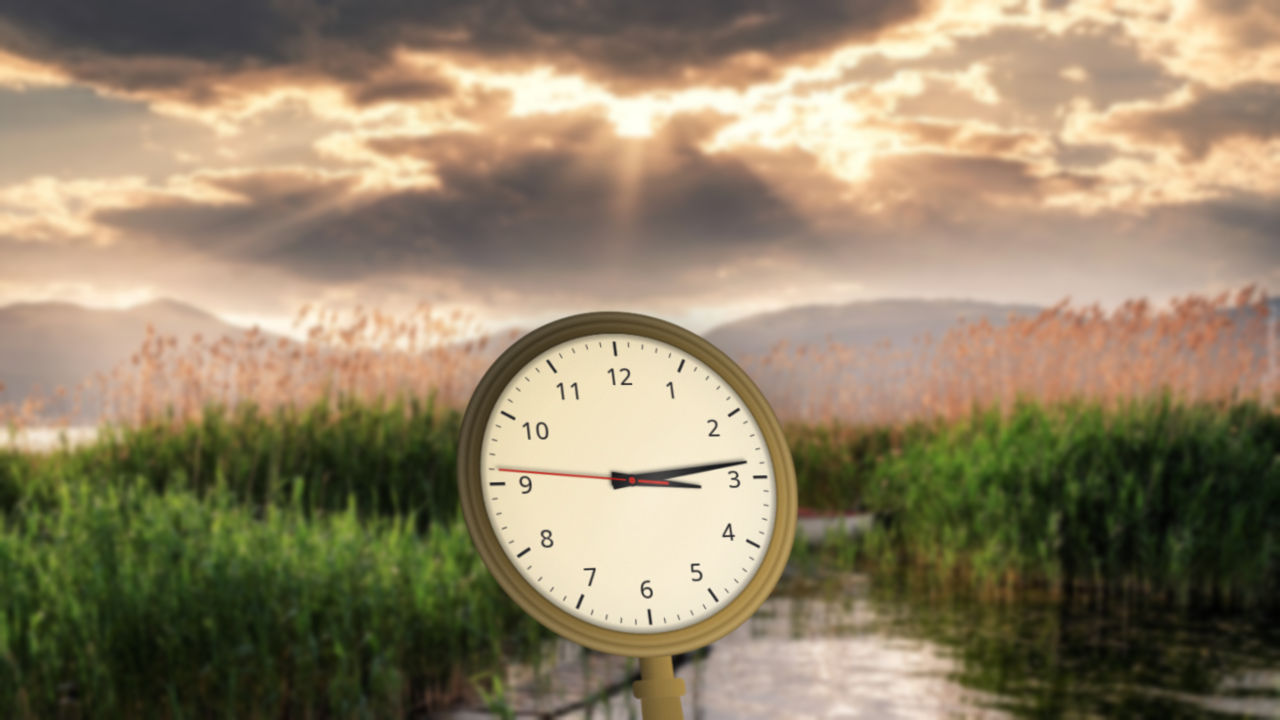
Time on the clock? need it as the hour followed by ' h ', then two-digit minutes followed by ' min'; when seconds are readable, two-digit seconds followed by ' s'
3 h 13 min 46 s
